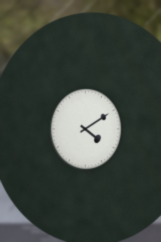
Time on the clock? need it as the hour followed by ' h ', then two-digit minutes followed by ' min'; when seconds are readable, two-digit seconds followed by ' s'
4 h 10 min
